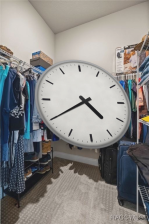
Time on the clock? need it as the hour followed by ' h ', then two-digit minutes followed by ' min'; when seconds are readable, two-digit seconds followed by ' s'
4 h 40 min
